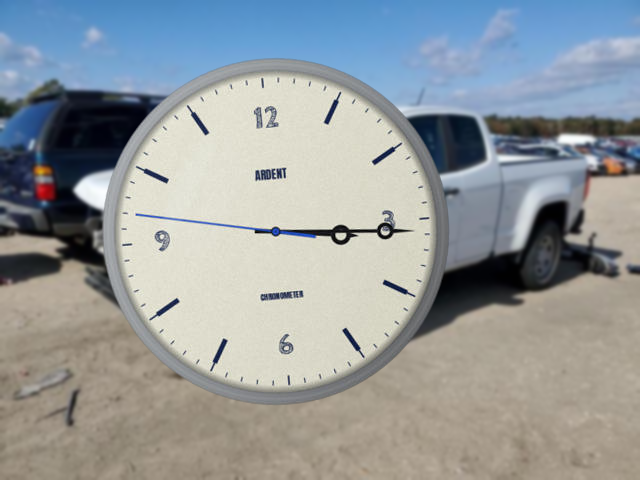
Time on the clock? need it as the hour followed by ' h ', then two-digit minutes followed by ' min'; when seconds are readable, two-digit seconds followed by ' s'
3 h 15 min 47 s
